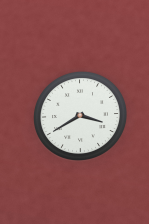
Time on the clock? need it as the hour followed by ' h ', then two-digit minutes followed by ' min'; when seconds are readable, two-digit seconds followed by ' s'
3 h 40 min
